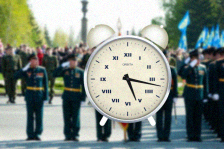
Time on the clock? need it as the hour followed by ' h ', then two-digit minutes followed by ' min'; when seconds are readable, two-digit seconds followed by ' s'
5 h 17 min
